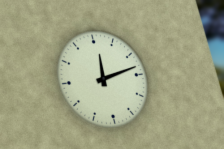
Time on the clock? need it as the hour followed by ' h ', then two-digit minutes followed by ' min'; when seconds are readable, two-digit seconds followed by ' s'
12 h 13 min
